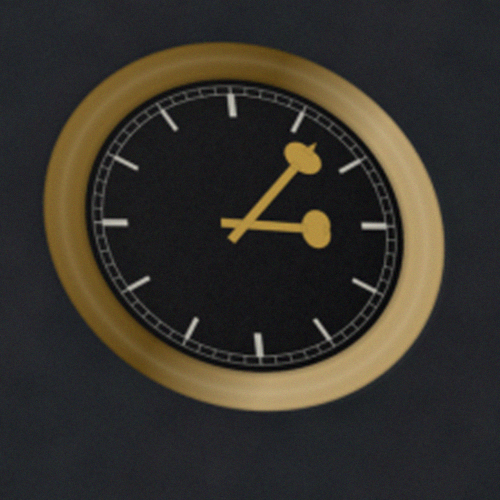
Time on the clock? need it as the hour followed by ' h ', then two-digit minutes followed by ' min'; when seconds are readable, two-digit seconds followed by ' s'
3 h 07 min
